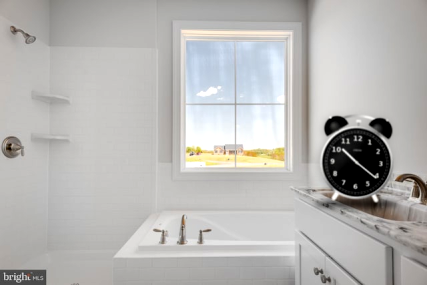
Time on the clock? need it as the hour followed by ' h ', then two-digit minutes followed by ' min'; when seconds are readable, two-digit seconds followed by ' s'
10 h 21 min
